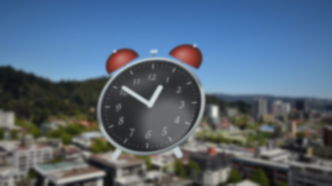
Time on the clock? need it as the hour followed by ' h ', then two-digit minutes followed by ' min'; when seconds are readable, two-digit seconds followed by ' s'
12 h 51 min
